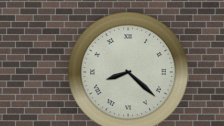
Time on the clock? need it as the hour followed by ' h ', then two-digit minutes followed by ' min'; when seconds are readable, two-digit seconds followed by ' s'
8 h 22 min
